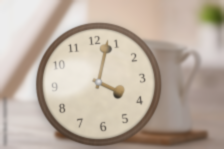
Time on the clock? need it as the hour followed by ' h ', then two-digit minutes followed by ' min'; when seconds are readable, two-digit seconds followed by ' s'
4 h 03 min
